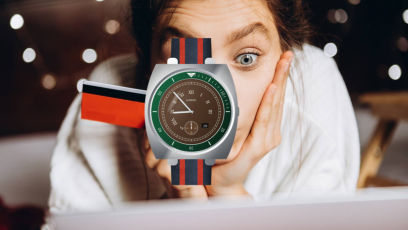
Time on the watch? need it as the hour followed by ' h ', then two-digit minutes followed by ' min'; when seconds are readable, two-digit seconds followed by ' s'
8 h 53 min
